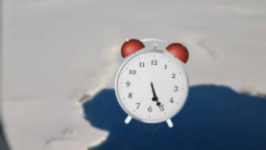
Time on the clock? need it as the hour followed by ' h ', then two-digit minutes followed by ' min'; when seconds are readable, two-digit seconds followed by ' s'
5 h 26 min
